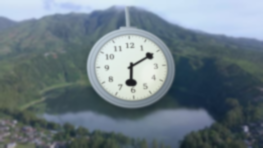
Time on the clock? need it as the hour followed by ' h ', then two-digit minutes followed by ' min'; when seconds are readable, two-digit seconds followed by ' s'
6 h 10 min
